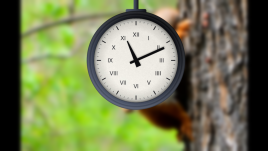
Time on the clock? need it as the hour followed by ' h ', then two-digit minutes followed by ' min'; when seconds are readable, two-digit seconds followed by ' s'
11 h 11 min
